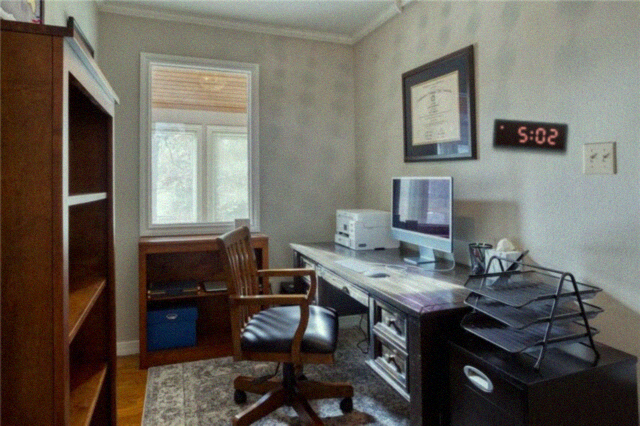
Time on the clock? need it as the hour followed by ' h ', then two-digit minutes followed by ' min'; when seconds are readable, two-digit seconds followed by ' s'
5 h 02 min
